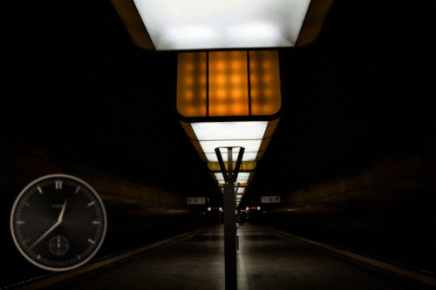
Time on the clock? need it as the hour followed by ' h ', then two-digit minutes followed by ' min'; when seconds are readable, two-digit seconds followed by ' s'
12 h 38 min
